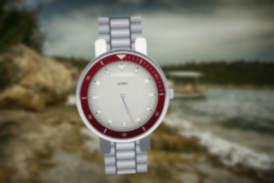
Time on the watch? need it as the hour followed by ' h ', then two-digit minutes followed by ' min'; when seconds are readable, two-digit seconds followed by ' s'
5 h 27 min
